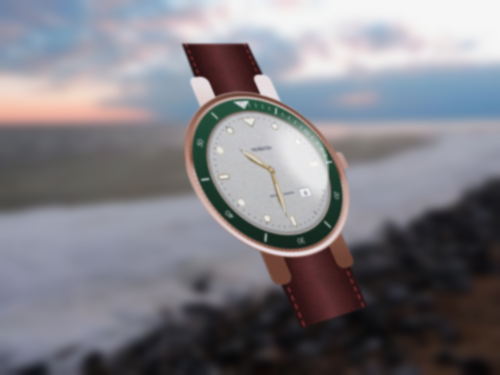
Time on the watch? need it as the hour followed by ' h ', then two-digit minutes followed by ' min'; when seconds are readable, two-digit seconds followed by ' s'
10 h 31 min
